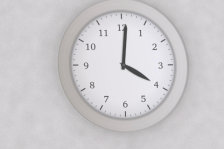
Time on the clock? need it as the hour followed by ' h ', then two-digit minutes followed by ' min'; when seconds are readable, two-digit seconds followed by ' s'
4 h 01 min
